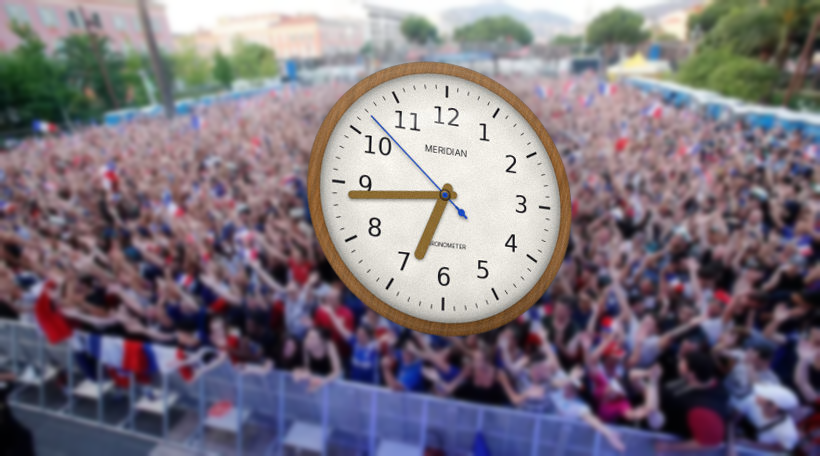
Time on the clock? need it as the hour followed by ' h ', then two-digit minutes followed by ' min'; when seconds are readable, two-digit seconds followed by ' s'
6 h 43 min 52 s
